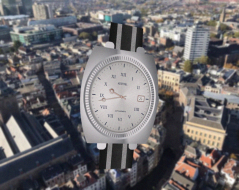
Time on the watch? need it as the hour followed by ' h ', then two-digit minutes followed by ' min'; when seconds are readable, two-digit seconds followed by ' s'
9 h 43 min
